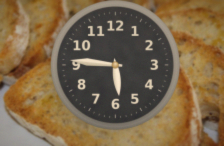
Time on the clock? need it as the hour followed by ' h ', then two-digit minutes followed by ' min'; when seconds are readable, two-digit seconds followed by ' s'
5 h 46 min
